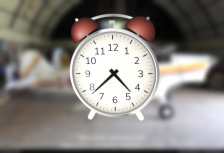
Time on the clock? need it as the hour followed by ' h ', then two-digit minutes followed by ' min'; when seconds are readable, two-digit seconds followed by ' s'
4 h 38 min
